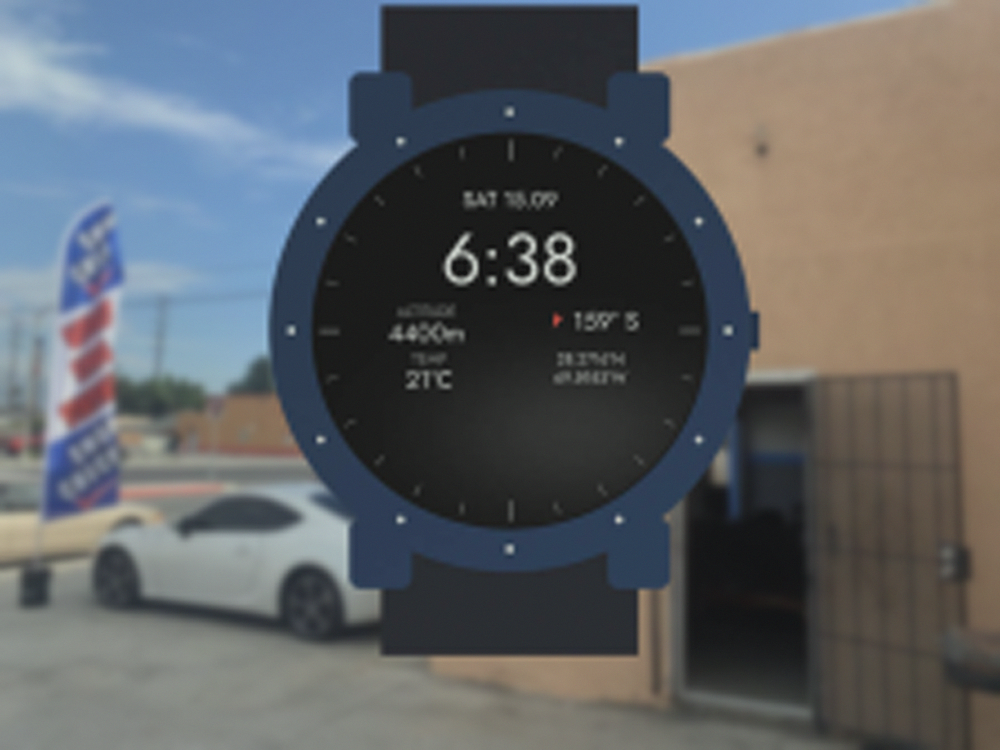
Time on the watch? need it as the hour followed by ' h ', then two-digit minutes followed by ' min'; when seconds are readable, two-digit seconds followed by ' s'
6 h 38 min
